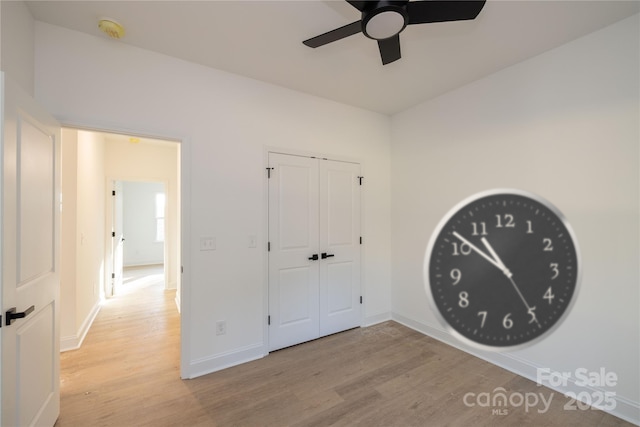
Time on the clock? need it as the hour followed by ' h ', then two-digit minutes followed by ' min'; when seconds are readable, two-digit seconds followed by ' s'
10 h 51 min 25 s
